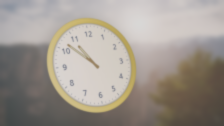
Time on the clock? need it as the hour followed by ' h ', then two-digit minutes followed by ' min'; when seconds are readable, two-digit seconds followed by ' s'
10 h 52 min
